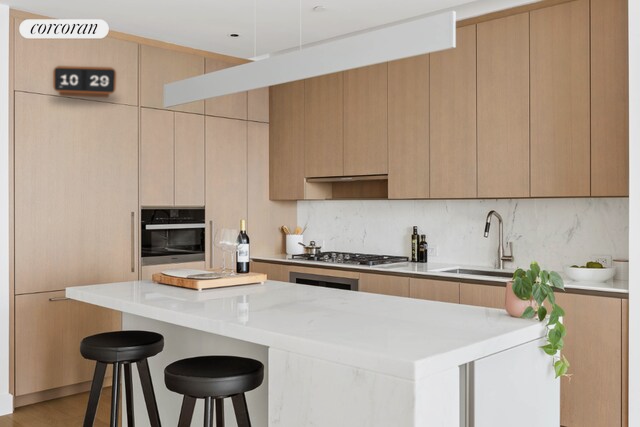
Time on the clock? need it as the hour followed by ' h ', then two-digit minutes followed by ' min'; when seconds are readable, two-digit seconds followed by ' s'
10 h 29 min
